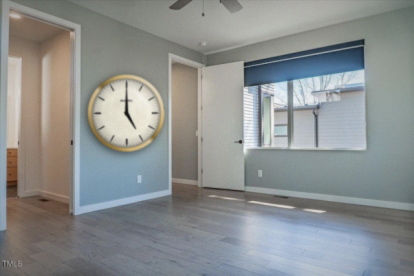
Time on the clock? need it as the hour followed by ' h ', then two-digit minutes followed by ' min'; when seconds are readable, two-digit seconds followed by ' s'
5 h 00 min
